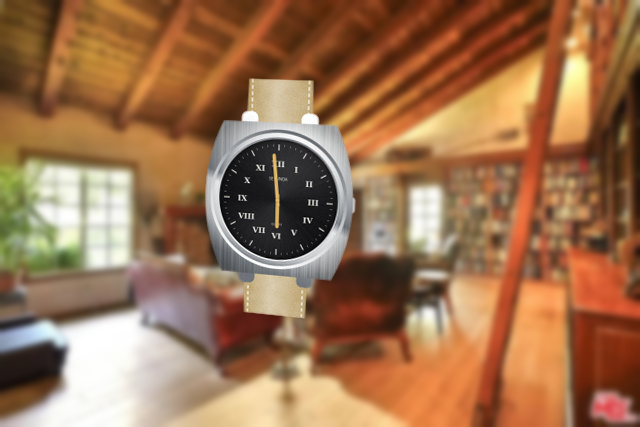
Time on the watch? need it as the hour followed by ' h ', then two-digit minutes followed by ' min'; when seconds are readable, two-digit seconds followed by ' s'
5 h 59 min
